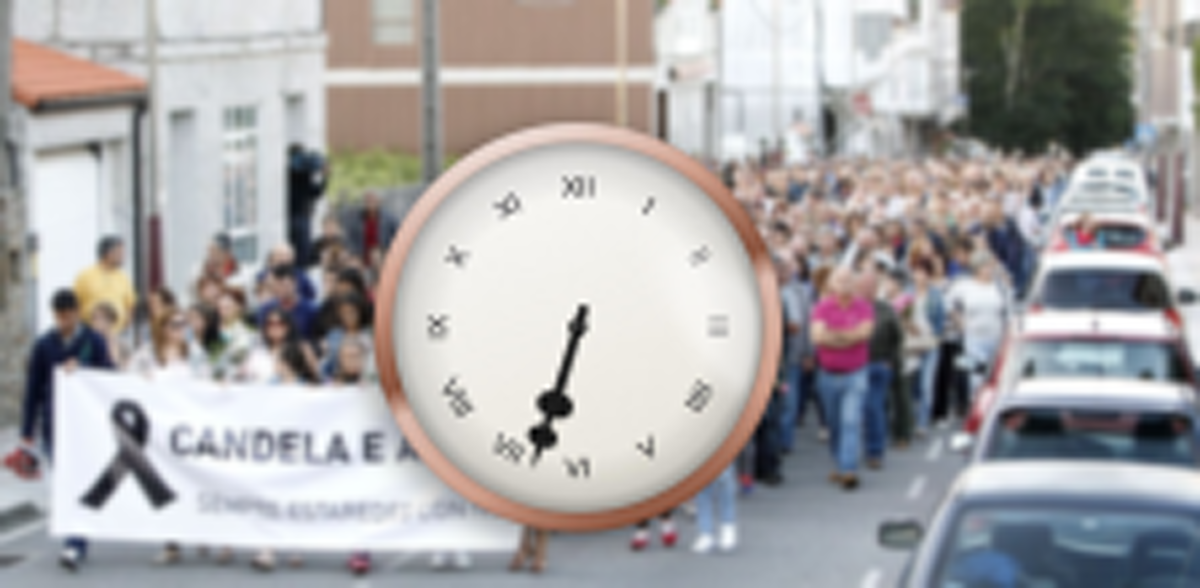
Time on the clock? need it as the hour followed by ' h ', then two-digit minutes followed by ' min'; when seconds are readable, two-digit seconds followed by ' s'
6 h 33 min
